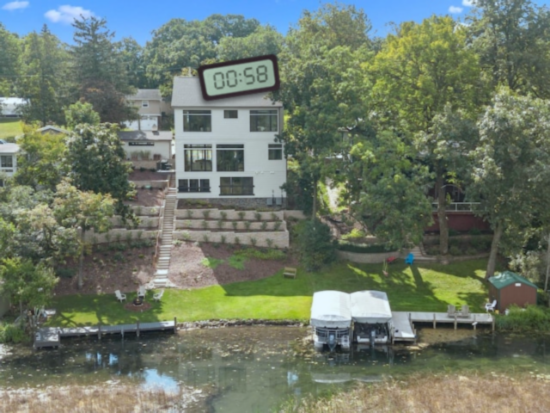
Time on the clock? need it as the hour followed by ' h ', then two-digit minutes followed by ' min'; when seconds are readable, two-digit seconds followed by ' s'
0 h 58 min
